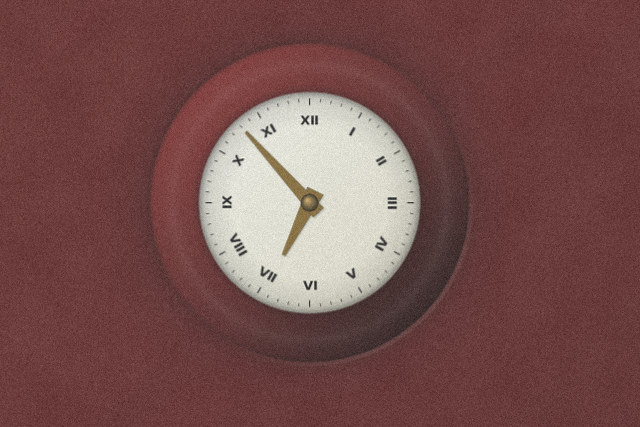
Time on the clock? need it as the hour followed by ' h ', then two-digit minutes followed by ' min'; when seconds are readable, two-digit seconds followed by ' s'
6 h 53 min
